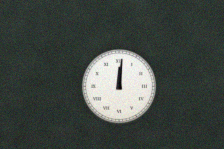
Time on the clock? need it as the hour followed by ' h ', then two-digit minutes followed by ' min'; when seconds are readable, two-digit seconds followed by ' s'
12 h 01 min
